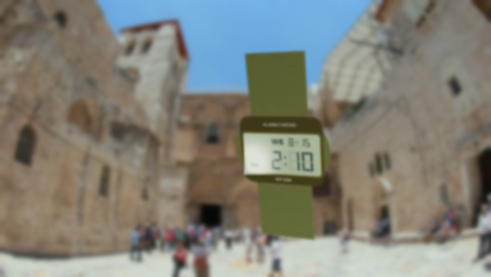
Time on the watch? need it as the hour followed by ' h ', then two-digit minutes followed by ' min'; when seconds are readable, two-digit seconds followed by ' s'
2 h 10 min
